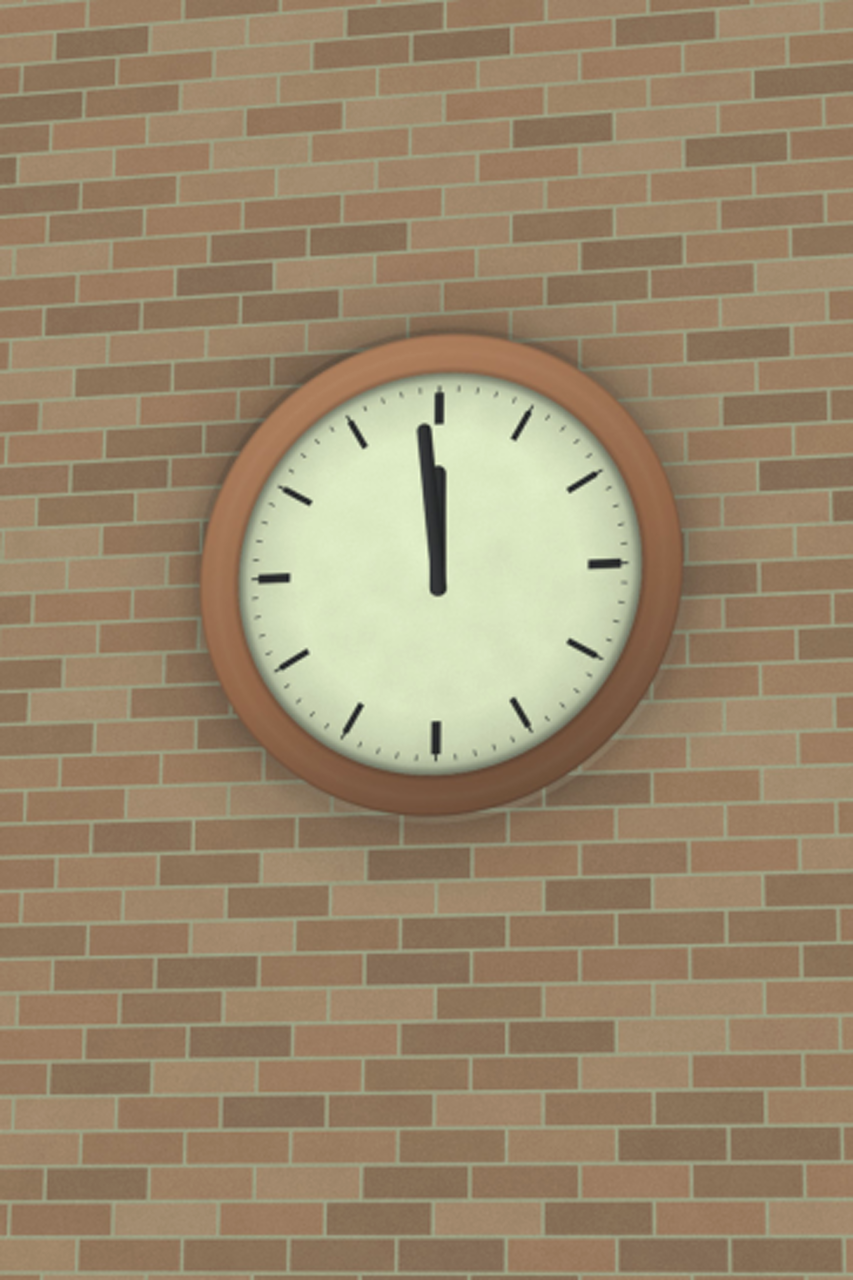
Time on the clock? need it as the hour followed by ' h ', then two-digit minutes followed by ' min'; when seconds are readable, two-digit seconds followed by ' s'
11 h 59 min
